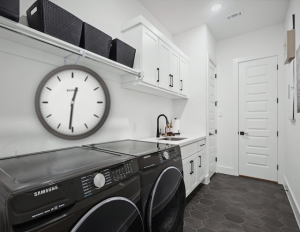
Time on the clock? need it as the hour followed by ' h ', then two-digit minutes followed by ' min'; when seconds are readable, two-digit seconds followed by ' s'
12 h 31 min
